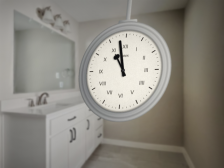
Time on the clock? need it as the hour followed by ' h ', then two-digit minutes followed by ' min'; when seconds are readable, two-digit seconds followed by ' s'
10 h 58 min
